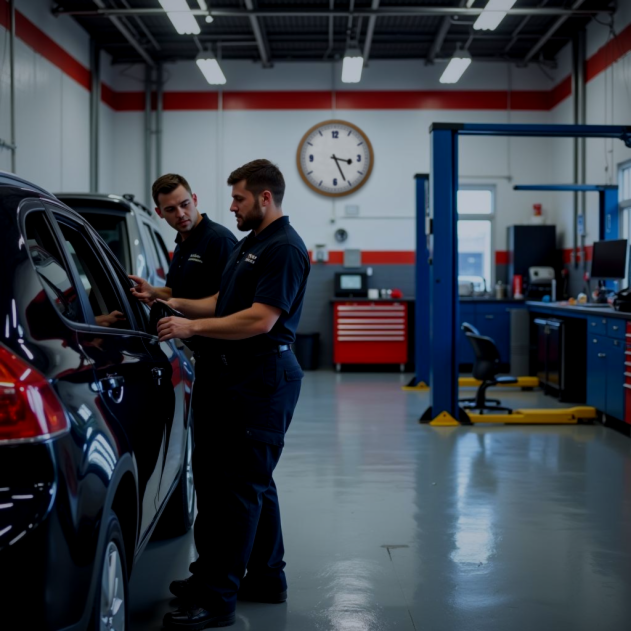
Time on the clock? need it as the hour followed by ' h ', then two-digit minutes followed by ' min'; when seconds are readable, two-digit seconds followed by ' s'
3 h 26 min
